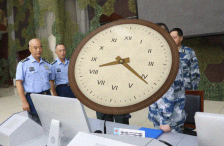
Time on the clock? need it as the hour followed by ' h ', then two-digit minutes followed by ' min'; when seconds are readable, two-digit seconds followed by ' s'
8 h 21 min
